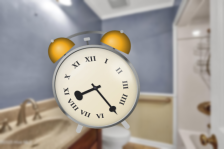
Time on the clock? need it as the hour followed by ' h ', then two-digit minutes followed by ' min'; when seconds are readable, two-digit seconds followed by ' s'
8 h 25 min
